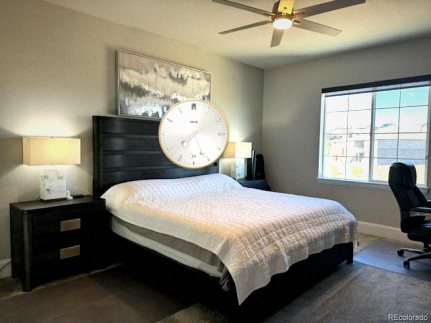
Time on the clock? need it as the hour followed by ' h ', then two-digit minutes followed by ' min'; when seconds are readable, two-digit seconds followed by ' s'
7 h 26 min
